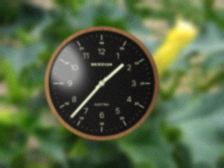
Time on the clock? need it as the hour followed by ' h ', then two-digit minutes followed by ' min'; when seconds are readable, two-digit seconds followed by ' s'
1 h 37 min
